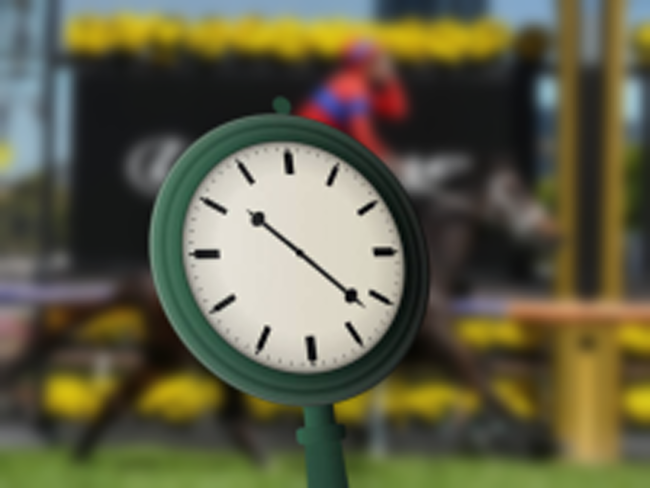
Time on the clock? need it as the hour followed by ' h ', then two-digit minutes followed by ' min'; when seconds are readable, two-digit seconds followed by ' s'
10 h 22 min
